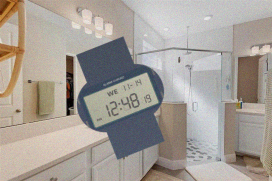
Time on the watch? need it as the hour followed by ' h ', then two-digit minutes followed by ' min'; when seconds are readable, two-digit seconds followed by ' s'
12 h 48 min 19 s
